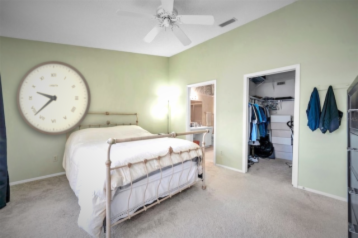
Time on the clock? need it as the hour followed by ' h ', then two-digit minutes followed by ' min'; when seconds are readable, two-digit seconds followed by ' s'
9 h 38 min
